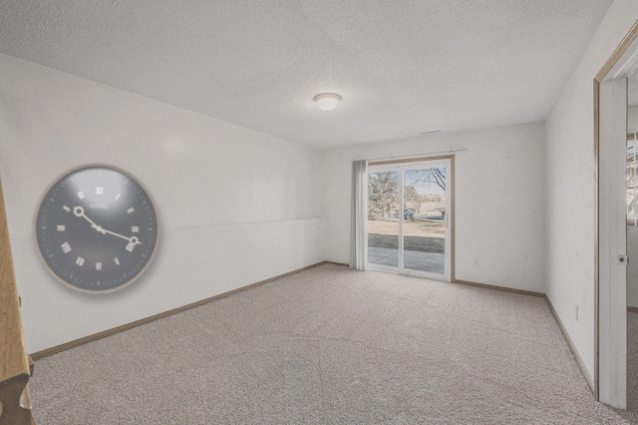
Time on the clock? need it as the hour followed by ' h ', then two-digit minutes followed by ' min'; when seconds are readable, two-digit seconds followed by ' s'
10 h 18 min
